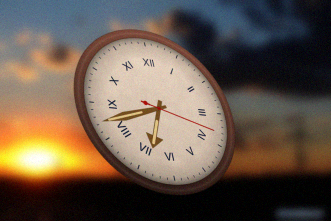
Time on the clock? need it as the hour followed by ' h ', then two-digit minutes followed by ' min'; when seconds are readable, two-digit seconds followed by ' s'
6 h 42 min 18 s
